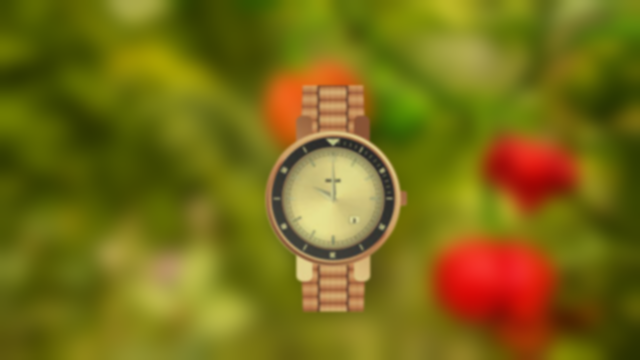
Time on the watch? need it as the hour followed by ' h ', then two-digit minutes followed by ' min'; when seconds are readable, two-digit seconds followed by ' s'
10 h 00 min
